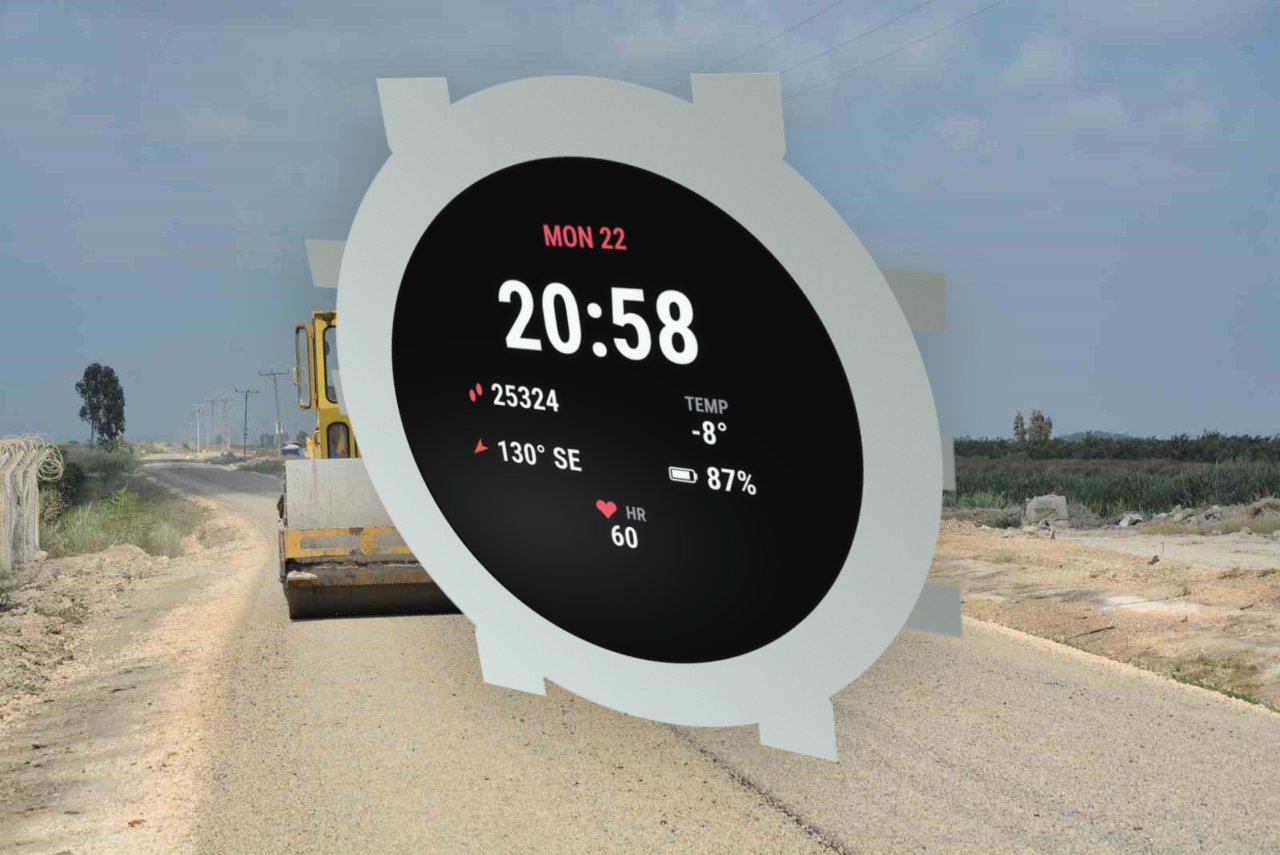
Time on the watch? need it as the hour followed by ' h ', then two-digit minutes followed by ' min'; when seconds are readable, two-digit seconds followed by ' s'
20 h 58 min
